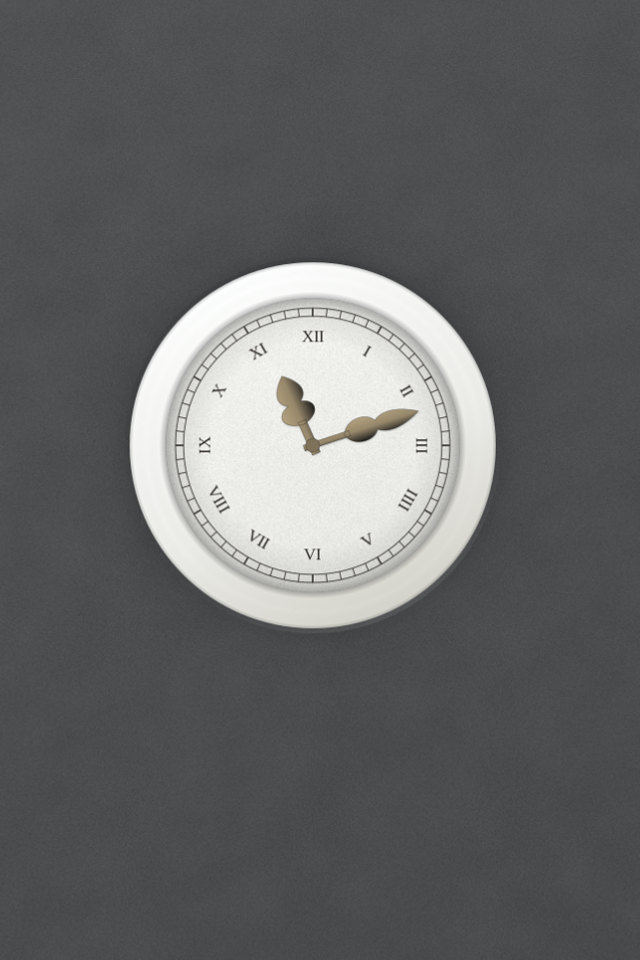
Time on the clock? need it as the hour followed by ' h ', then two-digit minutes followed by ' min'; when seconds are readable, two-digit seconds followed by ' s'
11 h 12 min
